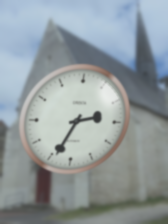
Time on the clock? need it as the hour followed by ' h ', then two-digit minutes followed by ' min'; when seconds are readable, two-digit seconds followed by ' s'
2 h 34 min
